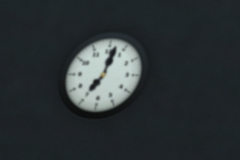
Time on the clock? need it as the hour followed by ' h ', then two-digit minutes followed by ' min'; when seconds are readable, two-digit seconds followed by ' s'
7 h 02 min
